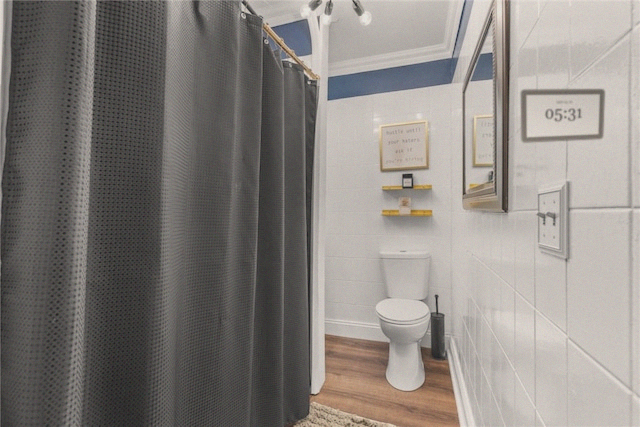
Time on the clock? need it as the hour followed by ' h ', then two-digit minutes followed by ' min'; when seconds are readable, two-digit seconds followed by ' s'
5 h 31 min
